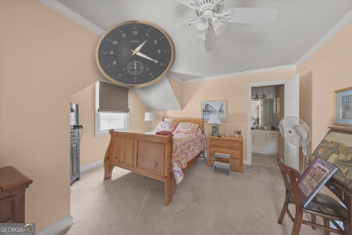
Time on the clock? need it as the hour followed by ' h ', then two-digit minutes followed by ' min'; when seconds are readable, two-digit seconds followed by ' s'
1 h 20 min
